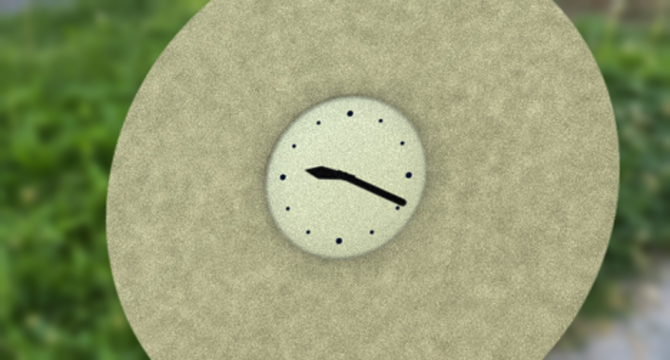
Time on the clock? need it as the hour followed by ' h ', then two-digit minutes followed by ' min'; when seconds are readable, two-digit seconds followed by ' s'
9 h 19 min
